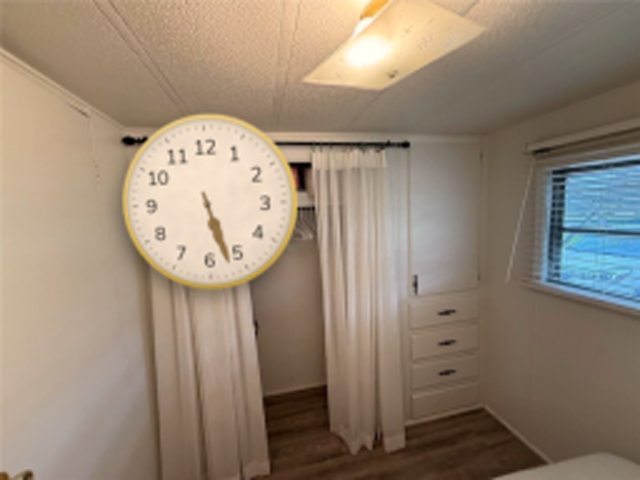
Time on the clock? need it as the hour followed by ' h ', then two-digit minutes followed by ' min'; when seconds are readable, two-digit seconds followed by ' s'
5 h 27 min
